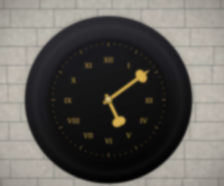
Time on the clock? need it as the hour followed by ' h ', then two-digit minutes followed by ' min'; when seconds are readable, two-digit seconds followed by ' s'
5 h 09 min
